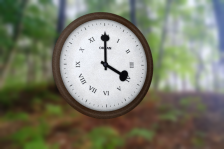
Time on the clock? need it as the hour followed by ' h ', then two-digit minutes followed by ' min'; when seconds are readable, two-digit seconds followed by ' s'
4 h 00 min
